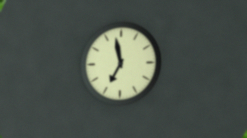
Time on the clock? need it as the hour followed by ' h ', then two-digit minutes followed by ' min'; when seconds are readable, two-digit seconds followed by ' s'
6 h 58 min
